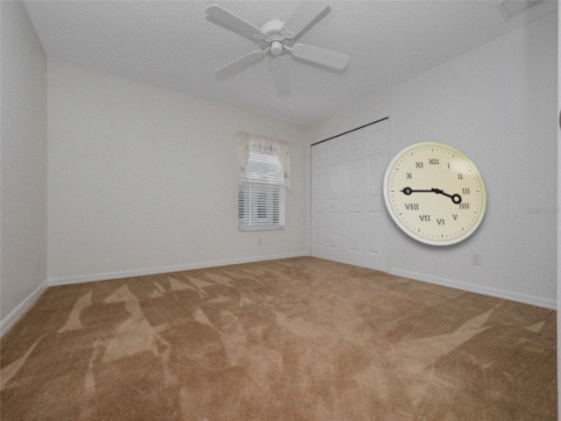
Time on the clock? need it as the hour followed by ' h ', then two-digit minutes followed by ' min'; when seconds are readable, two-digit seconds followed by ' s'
3 h 45 min
